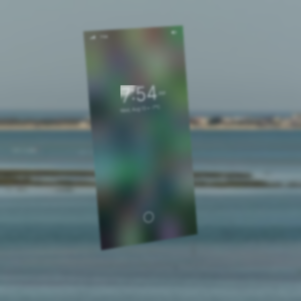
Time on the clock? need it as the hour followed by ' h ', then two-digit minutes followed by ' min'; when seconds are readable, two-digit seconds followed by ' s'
7 h 54 min
